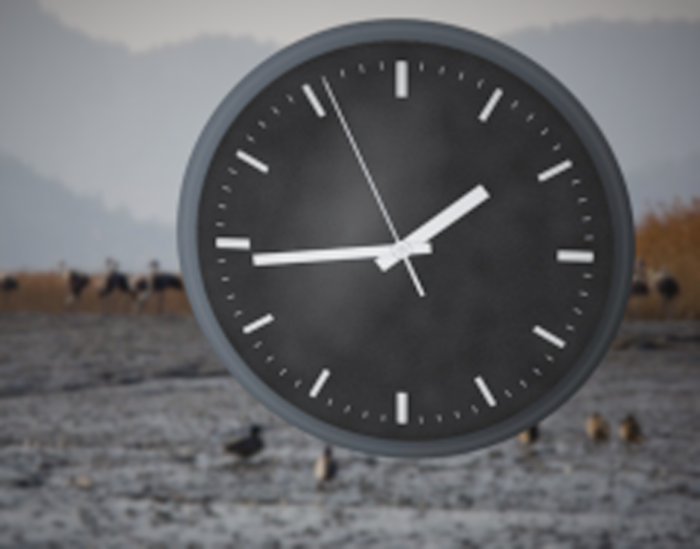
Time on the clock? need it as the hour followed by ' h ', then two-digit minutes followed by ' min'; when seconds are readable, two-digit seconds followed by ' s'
1 h 43 min 56 s
